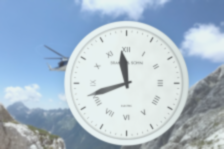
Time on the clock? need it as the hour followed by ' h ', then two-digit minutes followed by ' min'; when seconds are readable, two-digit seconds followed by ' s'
11 h 42 min
